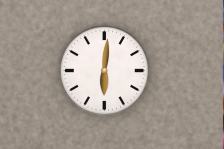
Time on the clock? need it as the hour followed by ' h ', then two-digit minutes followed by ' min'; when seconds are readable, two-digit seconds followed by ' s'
6 h 01 min
